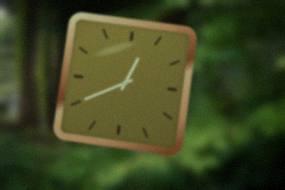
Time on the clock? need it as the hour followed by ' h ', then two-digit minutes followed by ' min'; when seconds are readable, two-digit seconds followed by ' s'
12 h 40 min
